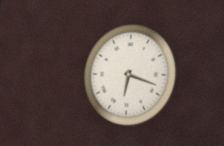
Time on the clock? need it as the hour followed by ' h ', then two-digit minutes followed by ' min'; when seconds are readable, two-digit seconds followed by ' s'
6 h 18 min
